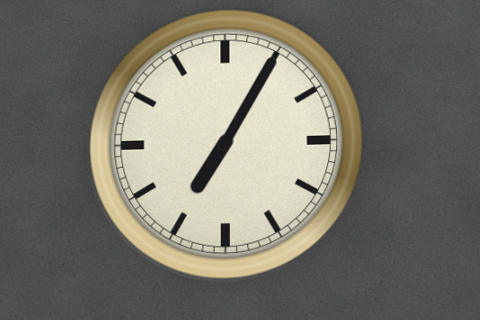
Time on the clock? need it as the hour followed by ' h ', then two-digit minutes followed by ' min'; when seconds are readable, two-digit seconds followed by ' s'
7 h 05 min
